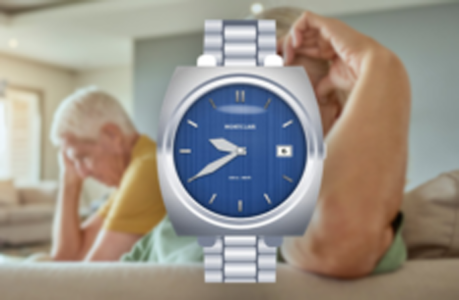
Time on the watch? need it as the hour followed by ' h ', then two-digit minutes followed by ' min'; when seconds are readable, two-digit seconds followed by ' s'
9 h 40 min
